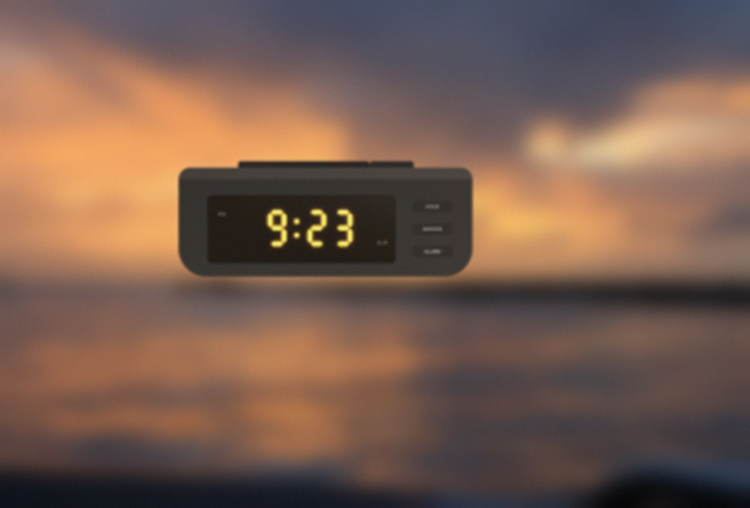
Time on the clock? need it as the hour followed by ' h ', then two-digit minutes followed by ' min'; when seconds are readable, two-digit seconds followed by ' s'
9 h 23 min
